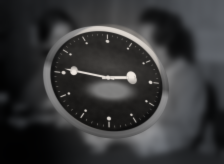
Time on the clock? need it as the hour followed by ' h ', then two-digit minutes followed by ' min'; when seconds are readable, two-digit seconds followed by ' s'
2 h 46 min
